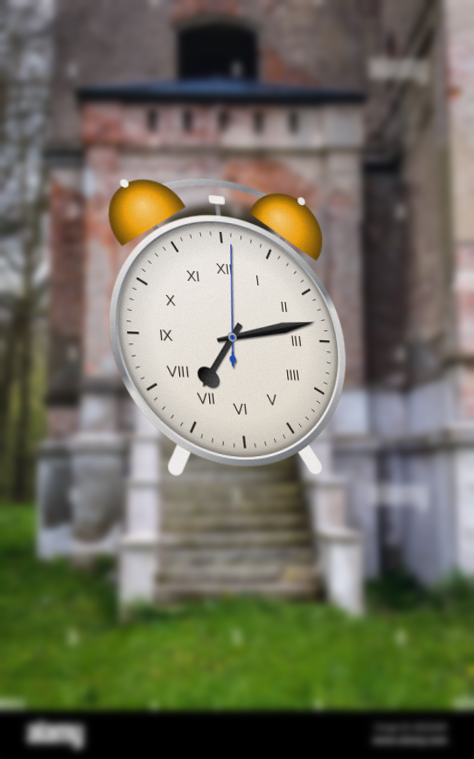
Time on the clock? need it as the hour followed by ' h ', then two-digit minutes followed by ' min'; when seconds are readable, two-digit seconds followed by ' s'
7 h 13 min 01 s
